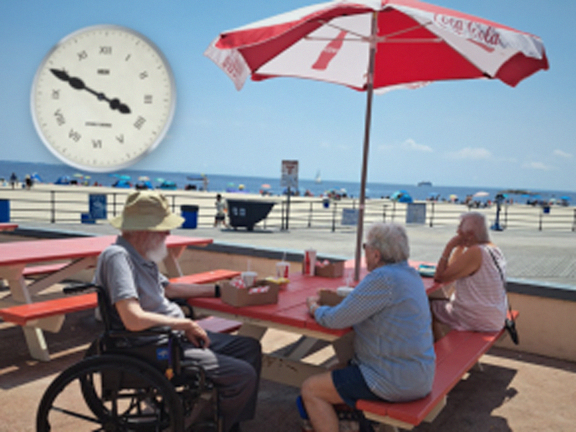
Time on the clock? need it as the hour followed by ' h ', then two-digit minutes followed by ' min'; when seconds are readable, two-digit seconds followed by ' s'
3 h 49 min
